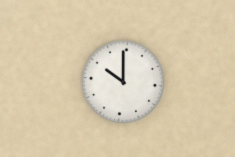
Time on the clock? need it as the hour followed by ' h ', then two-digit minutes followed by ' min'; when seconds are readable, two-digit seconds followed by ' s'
9 h 59 min
